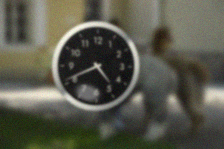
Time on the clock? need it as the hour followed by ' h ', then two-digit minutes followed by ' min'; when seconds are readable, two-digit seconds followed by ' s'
4 h 41 min
